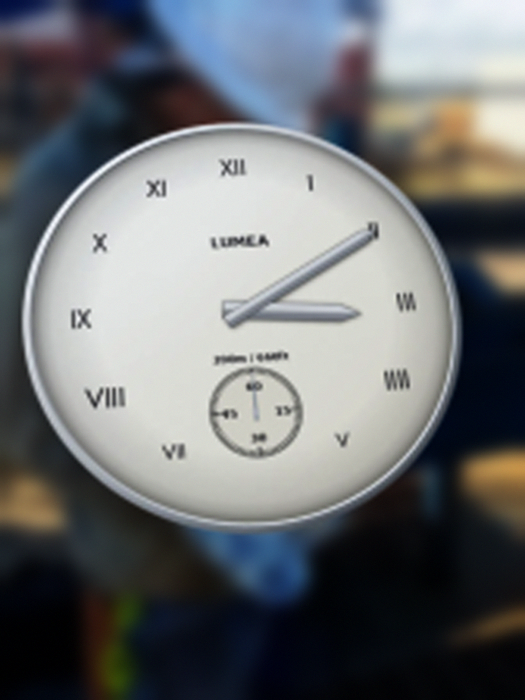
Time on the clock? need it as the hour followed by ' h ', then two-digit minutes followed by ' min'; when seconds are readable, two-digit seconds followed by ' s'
3 h 10 min
